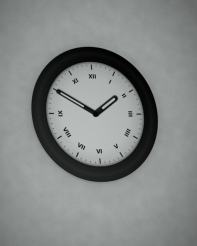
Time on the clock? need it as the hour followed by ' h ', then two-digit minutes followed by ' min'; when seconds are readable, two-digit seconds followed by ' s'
1 h 50 min
